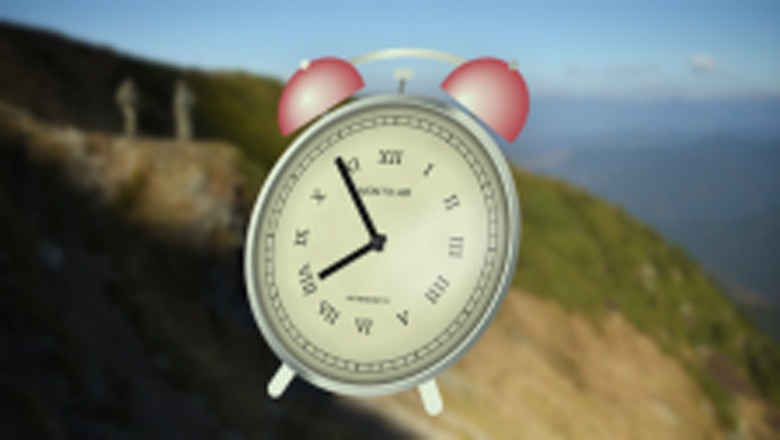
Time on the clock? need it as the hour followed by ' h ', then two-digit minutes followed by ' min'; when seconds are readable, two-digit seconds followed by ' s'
7 h 54 min
